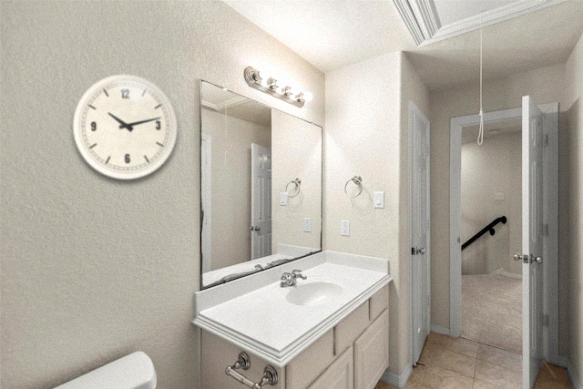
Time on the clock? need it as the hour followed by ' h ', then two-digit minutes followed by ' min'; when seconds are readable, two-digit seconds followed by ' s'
10 h 13 min
